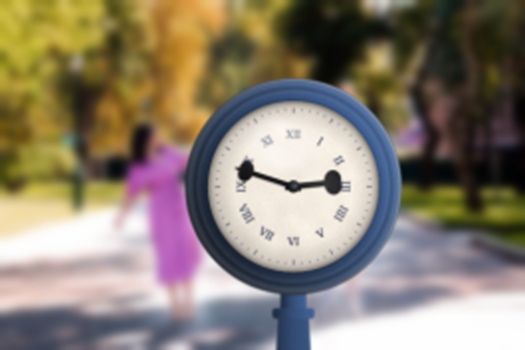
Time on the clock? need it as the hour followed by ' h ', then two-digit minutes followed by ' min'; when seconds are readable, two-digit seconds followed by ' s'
2 h 48 min
